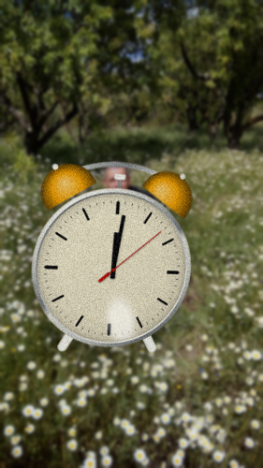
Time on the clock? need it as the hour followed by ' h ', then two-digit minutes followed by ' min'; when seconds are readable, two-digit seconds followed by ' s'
12 h 01 min 08 s
